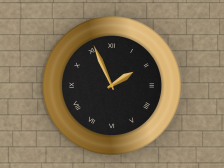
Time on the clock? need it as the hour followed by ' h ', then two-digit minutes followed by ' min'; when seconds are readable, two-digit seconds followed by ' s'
1 h 56 min
